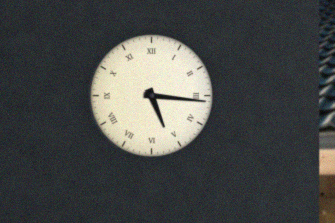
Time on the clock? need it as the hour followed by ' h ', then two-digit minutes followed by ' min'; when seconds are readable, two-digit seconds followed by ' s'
5 h 16 min
